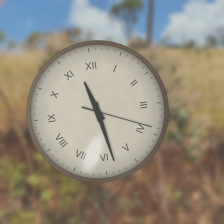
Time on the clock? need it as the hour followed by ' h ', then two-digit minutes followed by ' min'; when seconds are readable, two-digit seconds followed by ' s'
11 h 28 min 19 s
